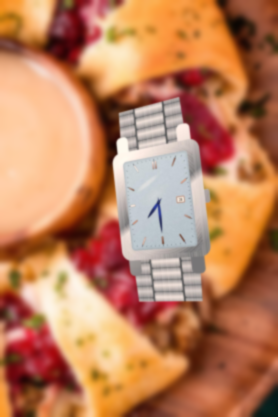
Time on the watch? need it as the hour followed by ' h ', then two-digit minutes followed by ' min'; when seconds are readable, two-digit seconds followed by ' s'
7 h 30 min
